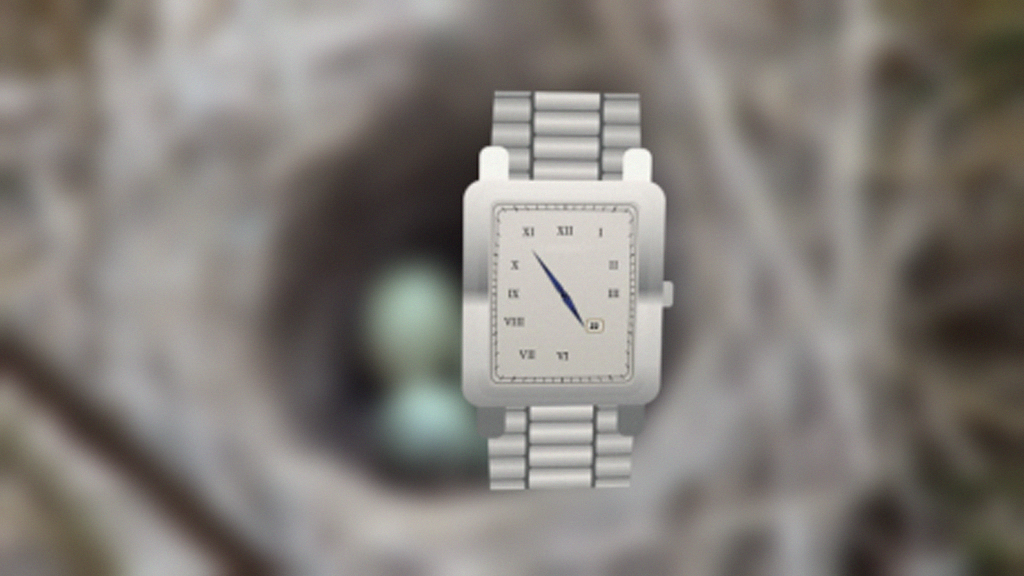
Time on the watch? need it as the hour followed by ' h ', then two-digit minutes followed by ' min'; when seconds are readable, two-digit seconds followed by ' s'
4 h 54 min
